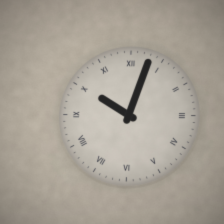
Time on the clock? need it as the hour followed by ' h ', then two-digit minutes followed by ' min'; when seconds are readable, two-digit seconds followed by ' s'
10 h 03 min
